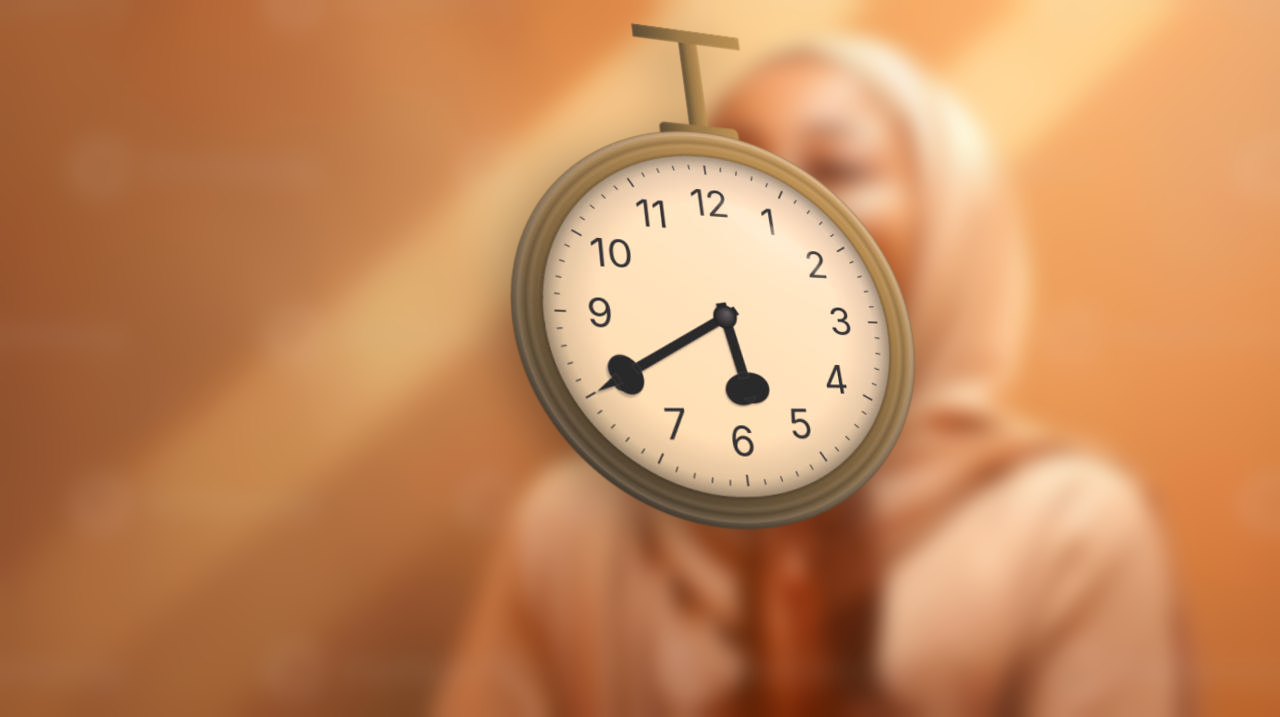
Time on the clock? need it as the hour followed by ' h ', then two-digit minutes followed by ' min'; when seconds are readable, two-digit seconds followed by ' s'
5 h 40 min
